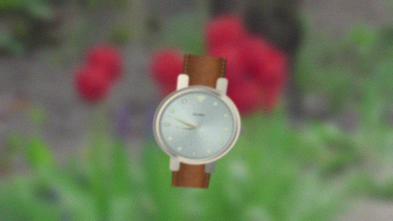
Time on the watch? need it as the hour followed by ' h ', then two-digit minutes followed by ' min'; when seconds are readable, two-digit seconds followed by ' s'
8 h 48 min
